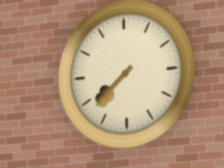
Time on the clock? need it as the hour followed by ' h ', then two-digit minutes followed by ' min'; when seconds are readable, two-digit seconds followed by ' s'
7 h 38 min
